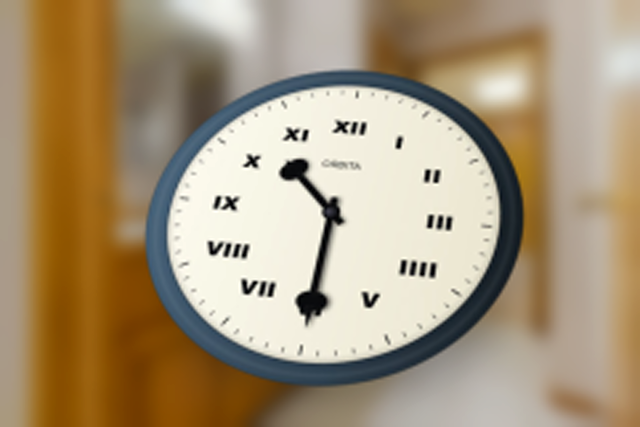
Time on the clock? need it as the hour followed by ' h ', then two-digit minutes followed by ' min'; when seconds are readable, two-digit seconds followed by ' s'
10 h 30 min
